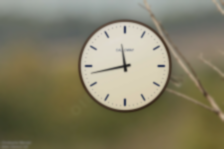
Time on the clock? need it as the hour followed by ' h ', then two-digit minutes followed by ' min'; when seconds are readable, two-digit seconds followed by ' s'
11 h 43 min
